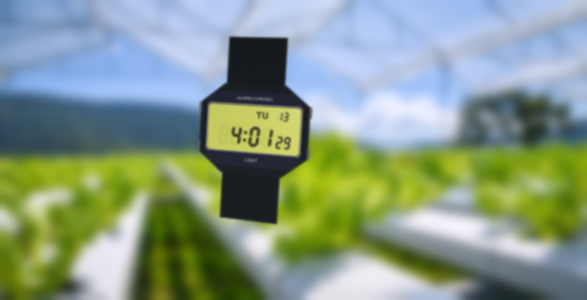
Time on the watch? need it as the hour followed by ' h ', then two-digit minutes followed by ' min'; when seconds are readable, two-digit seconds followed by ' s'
4 h 01 min 29 s
